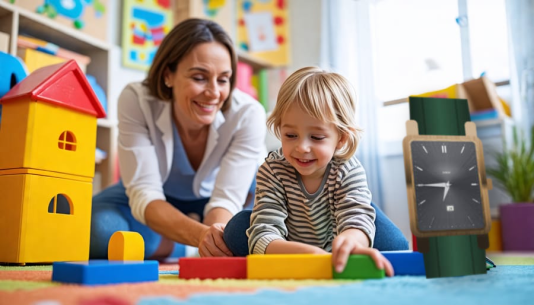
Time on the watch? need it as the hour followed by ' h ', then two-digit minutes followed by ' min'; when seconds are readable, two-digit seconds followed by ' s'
6 h 45 min
